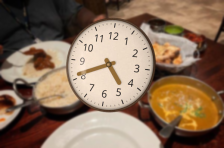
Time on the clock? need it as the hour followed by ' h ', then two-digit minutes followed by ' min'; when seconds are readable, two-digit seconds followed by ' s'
4 h 41 min
